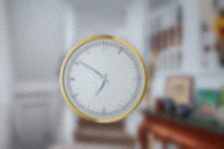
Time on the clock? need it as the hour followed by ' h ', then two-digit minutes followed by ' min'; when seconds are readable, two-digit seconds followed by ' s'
6 h 51 min
